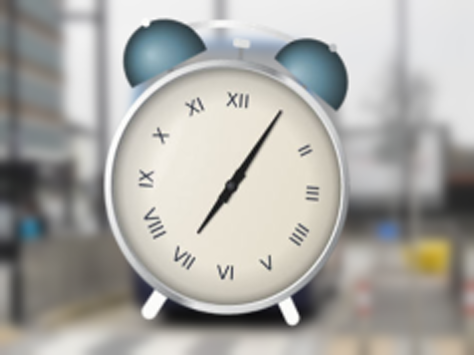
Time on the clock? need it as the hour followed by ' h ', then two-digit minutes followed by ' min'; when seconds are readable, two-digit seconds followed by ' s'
7 h 05 min
